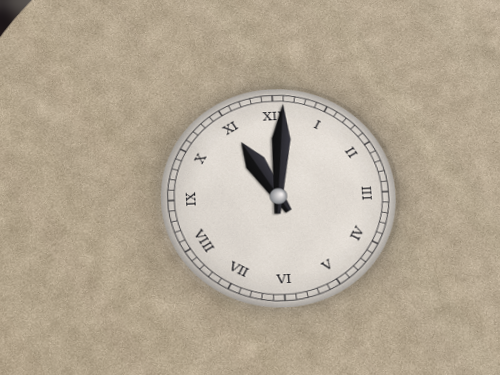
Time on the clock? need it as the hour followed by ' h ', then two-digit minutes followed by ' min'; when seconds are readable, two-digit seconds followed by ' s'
11 h 01 min
